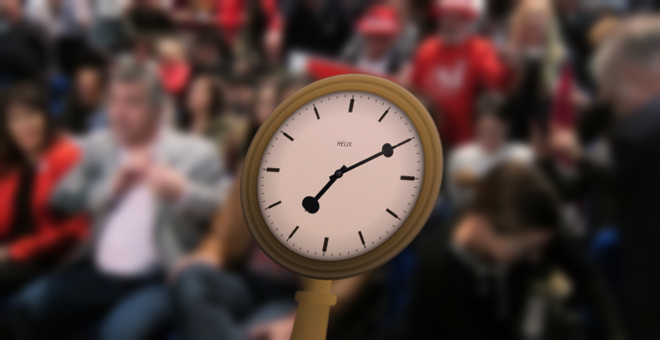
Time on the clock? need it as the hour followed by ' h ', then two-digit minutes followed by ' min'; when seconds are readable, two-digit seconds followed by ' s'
7 h 10 min
